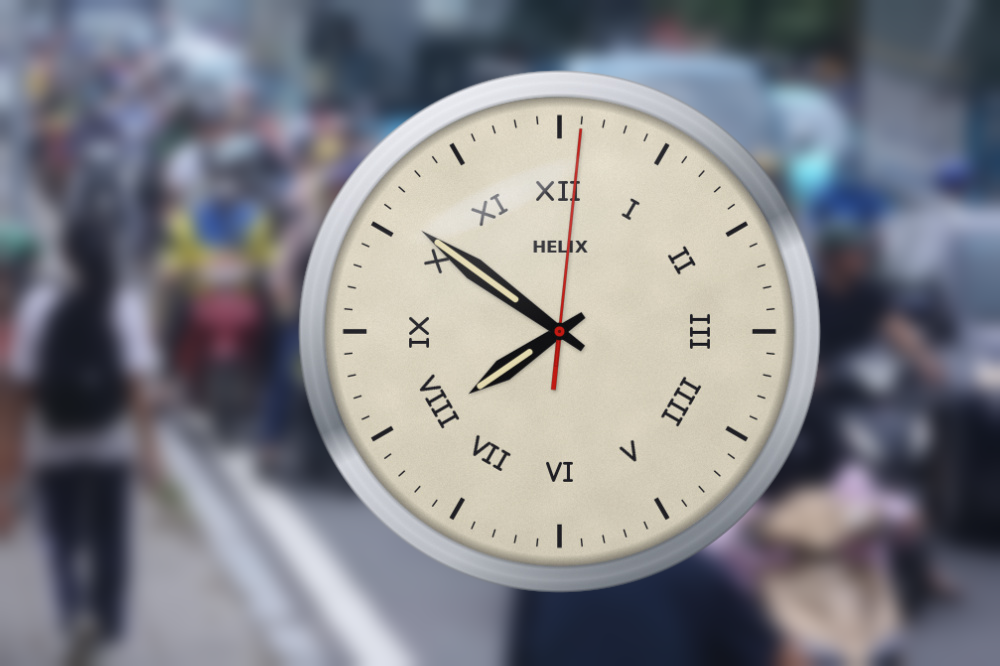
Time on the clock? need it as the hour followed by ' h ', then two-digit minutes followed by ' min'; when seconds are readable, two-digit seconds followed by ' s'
7 h 51 min 01 s
